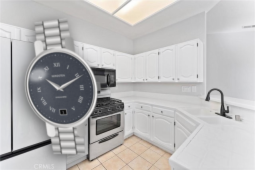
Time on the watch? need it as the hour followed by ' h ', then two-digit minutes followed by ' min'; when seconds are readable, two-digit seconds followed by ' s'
10 h 11 min
